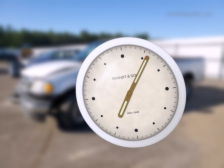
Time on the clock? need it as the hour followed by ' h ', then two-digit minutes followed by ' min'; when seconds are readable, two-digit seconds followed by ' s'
7 h 06 min
